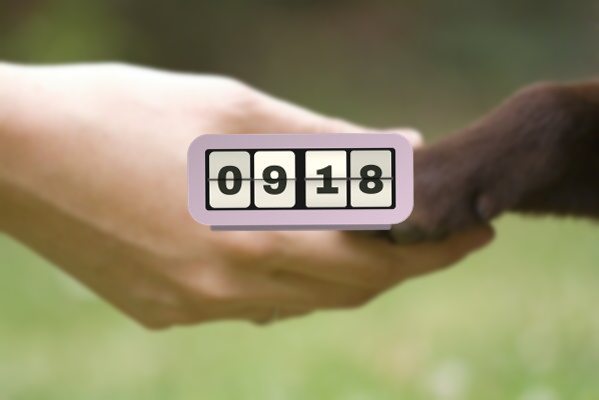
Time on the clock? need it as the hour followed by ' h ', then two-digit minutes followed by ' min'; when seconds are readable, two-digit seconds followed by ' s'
9 h 18 min
